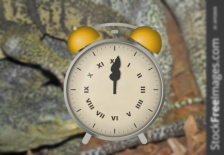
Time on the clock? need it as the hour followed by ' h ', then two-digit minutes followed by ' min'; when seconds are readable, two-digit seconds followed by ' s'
12 h 01 min
